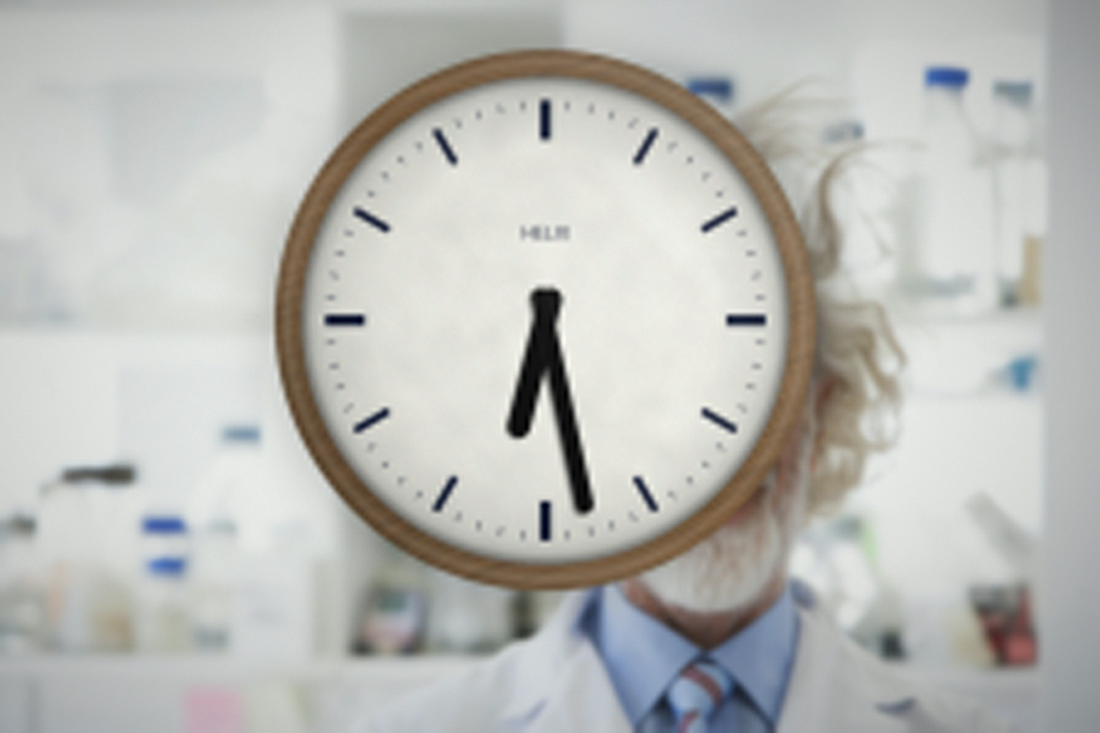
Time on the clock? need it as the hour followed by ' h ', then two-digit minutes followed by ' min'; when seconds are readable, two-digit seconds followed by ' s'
6 h 28 min
